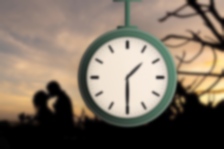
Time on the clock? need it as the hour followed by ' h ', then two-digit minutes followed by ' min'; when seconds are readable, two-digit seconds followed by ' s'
1 h 30 min
